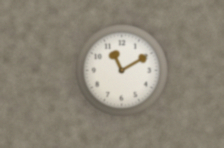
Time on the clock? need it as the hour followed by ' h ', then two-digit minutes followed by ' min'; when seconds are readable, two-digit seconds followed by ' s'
11 h 10 min
